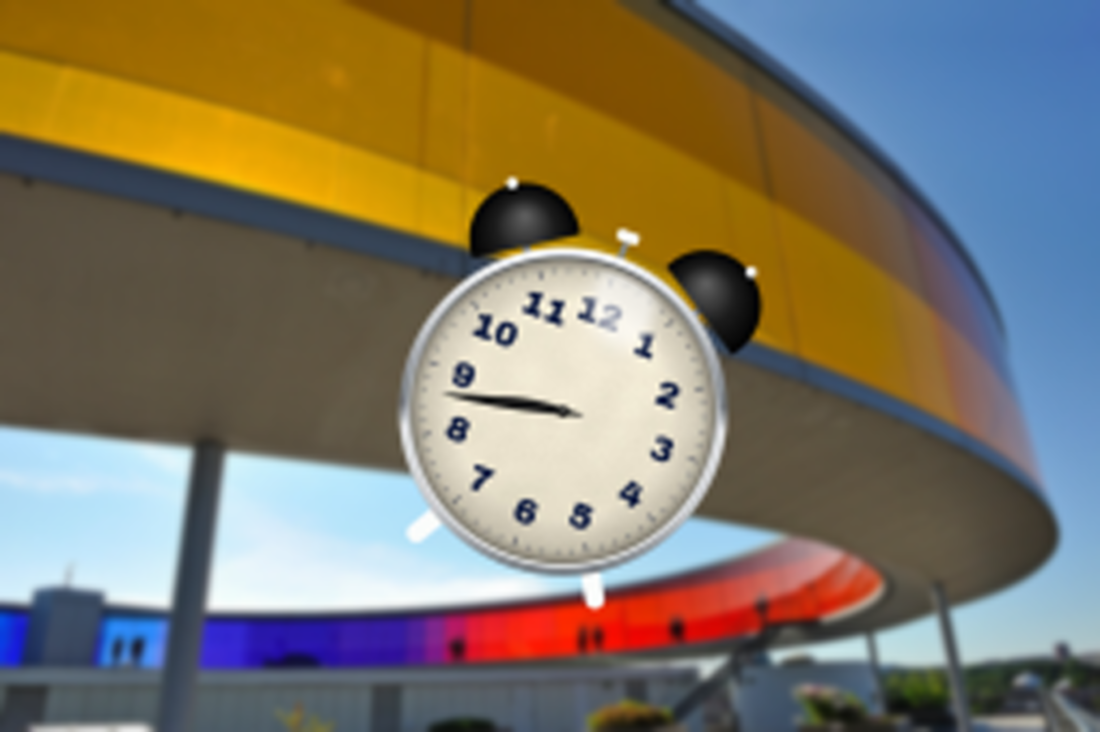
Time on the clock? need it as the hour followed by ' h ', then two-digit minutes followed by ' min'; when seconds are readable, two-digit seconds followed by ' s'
8 h 43 min
